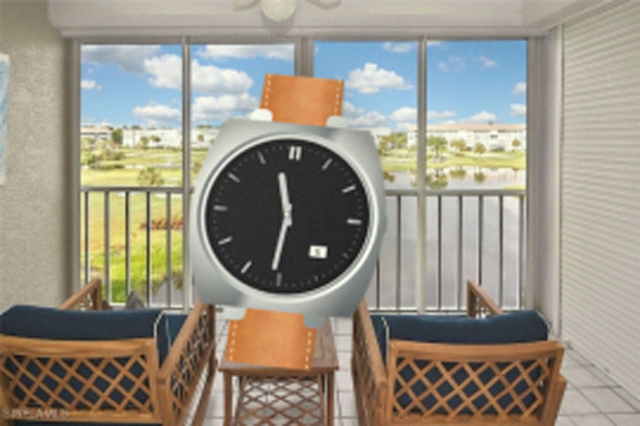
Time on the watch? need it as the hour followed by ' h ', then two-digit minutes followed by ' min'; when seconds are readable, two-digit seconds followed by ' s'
11 h 31 min
